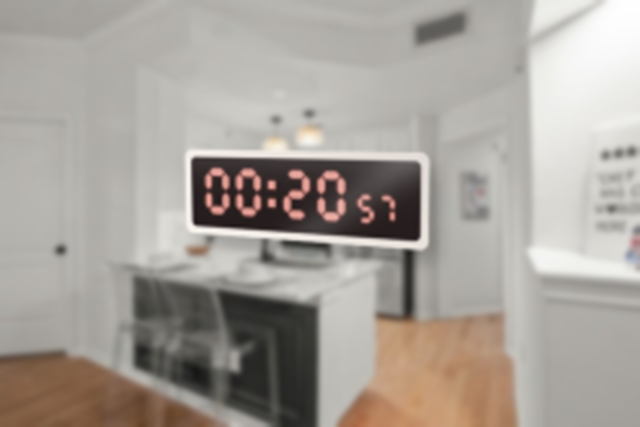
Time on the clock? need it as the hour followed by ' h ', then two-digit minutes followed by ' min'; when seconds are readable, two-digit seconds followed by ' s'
0 h 20 min 57 s
